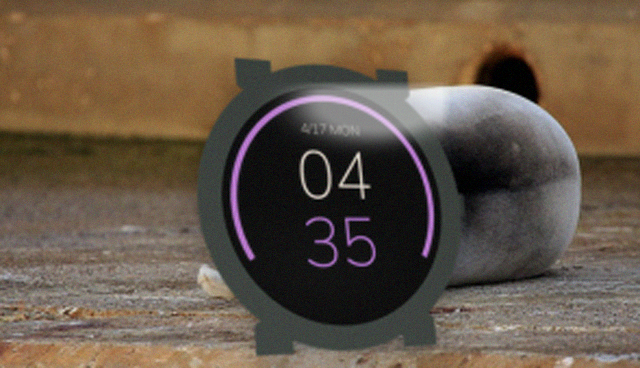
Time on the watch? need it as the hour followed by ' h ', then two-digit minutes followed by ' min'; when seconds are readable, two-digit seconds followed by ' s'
4 h 35 min
